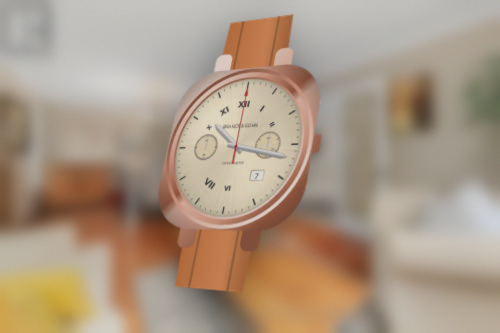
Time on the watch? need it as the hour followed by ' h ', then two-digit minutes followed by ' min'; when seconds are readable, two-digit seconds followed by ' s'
10 h 17 min
